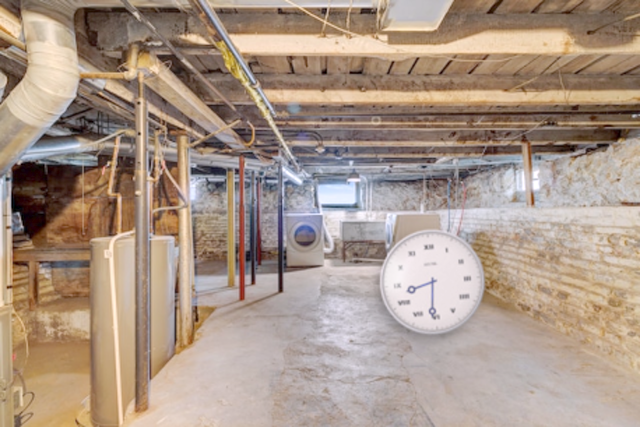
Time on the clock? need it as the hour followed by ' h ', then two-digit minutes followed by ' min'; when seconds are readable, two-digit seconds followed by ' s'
8 h 31 min
